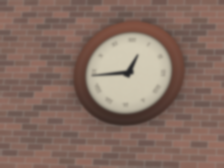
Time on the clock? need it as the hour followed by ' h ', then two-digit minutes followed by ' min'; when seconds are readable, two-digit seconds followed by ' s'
12 h 44 min
